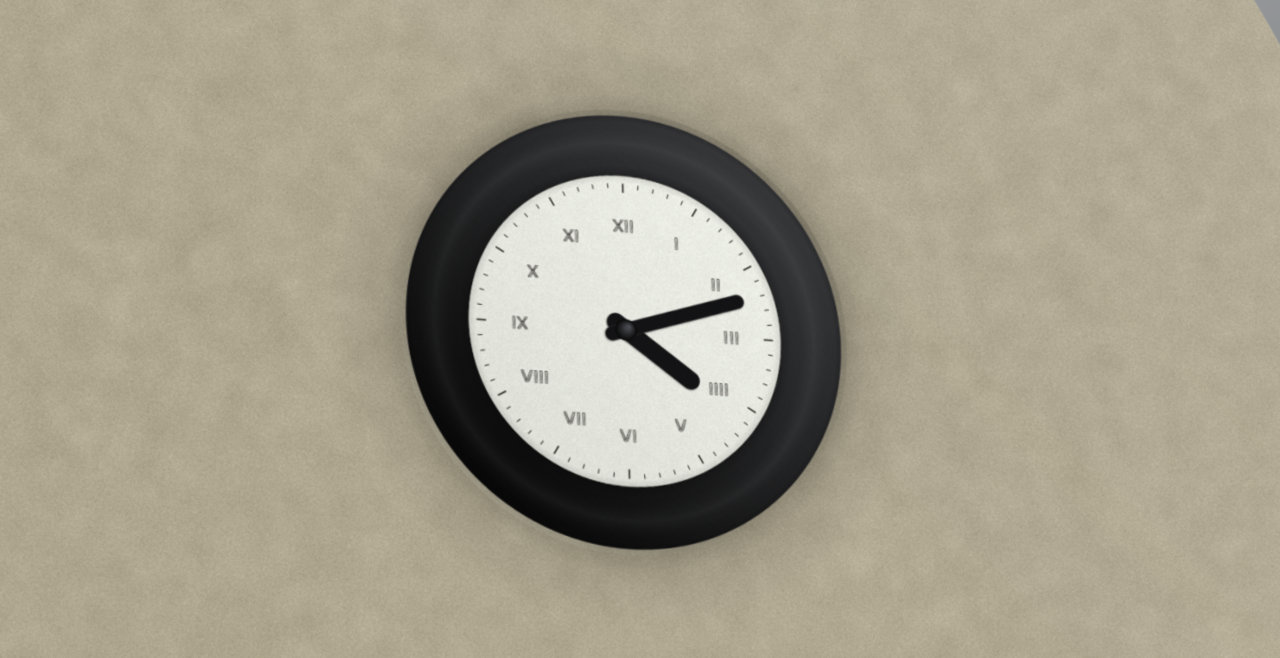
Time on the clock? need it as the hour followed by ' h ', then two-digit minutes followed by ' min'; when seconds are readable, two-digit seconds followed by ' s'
4 h 12 min
